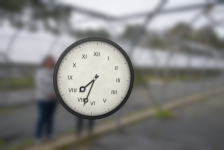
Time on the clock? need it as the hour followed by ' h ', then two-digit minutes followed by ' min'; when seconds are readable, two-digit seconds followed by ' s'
7 h 33 min
